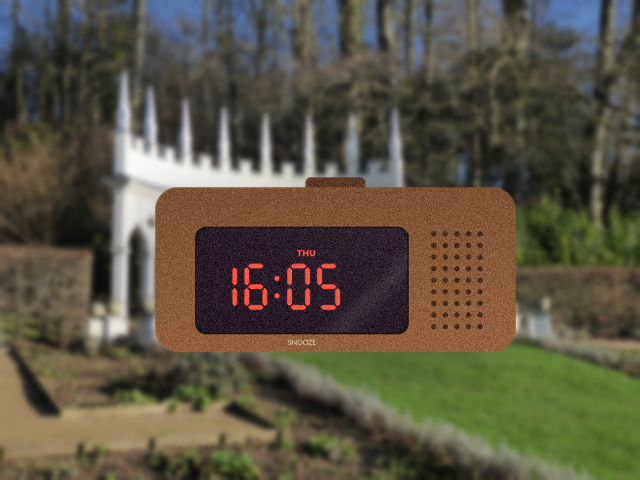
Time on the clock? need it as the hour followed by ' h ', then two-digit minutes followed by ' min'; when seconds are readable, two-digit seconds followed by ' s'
16 h 05 min
